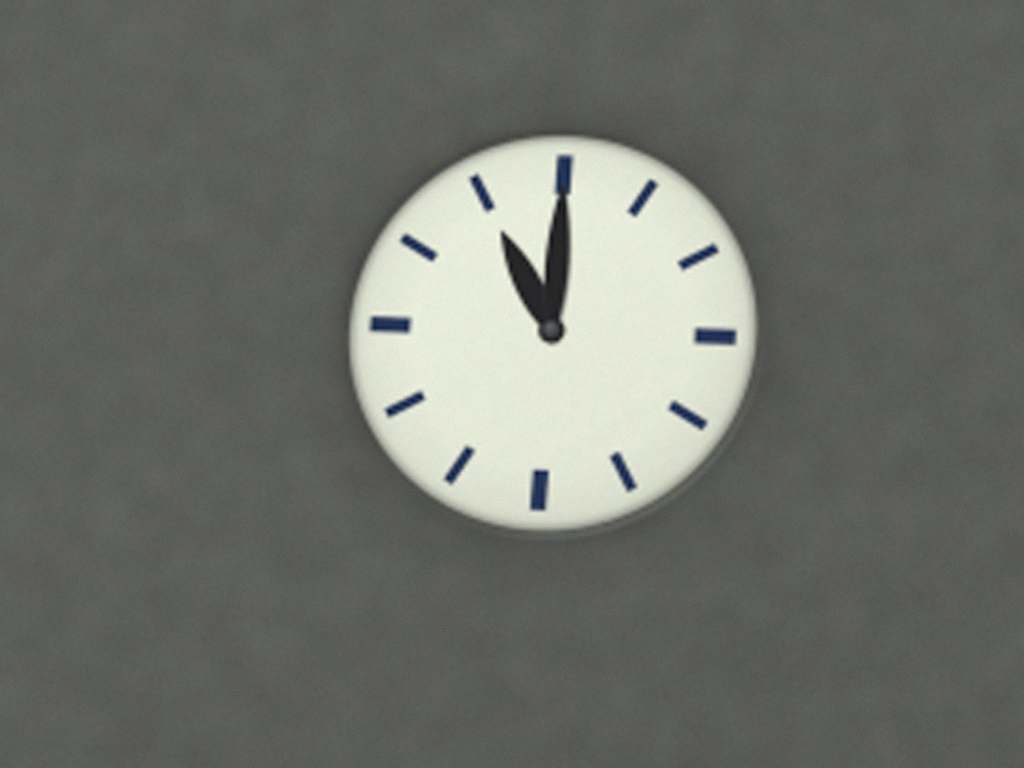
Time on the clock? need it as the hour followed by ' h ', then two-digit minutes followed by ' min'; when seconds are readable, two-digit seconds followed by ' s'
11 h 00 min
